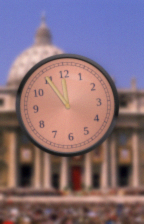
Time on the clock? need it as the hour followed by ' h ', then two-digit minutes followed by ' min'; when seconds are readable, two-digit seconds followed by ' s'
11 h 55 min
